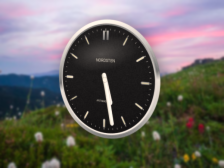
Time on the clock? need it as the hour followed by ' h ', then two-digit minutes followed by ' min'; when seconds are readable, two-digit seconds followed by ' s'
5 h 28 min
